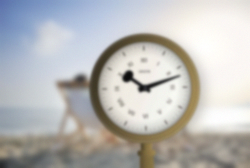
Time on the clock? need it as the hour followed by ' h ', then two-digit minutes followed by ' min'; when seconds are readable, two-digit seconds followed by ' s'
10 h 12 min
